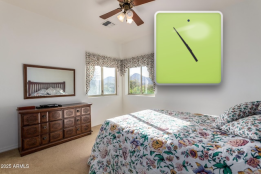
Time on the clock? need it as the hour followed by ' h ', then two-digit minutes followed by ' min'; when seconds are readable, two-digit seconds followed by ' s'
4 h 54 min
